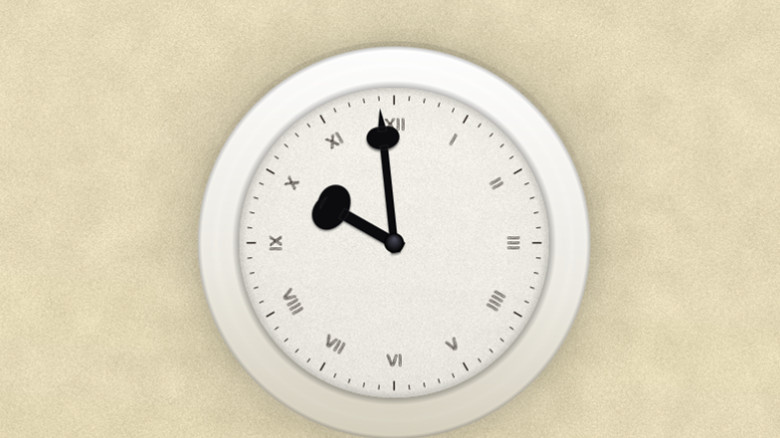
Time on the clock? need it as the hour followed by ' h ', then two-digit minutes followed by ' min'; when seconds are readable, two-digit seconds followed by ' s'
9 h 59 min
